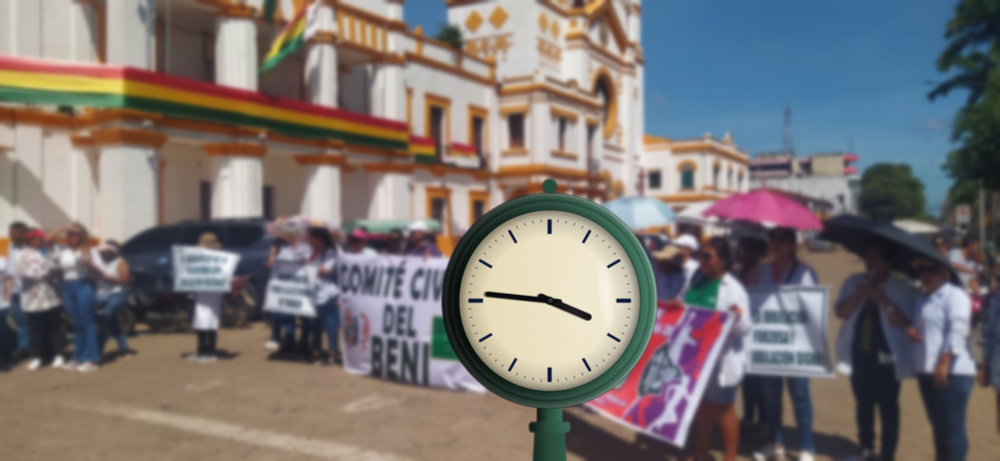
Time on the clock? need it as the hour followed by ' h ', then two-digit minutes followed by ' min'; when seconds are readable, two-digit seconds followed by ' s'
3 h 46 min
